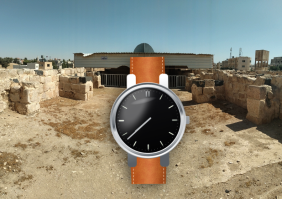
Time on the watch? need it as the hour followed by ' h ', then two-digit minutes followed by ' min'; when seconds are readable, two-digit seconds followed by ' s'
7 h 38 min
